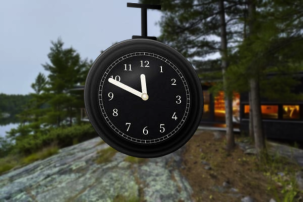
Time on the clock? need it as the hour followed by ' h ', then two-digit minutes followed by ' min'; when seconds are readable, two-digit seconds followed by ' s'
11 h 49 min
